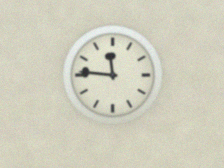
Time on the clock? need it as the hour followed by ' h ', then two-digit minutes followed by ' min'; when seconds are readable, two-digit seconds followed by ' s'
11 h 46 min
